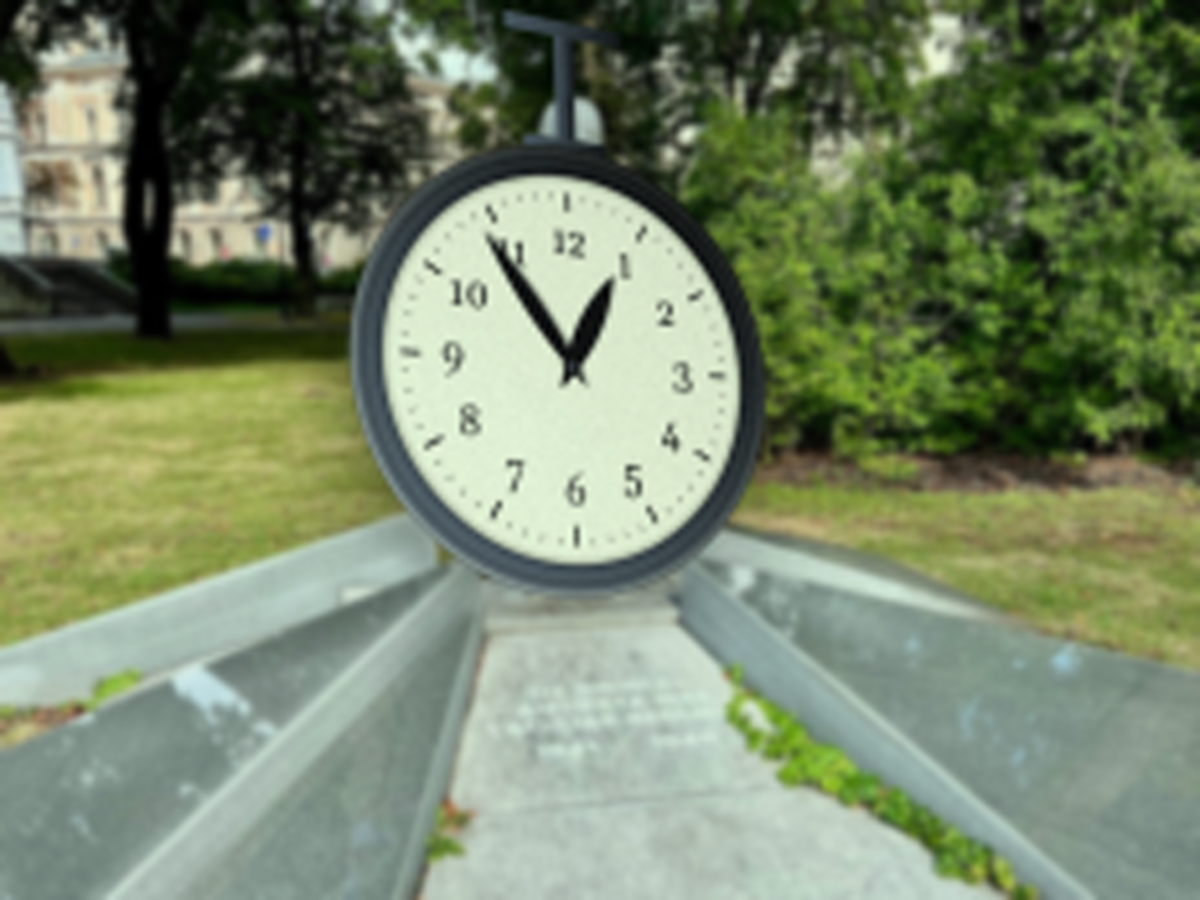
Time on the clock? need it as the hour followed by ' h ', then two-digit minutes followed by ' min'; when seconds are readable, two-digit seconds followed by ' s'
12 h 54 min
